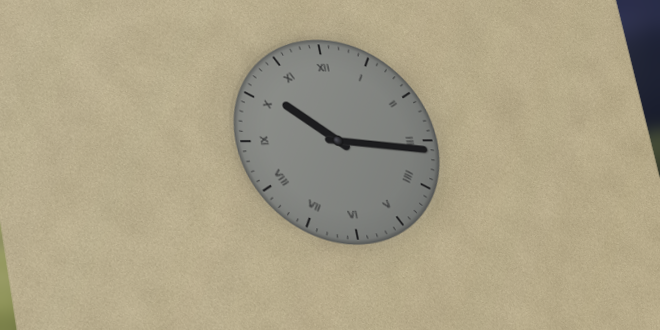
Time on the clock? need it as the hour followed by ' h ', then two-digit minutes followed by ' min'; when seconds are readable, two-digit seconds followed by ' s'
10 h 16 min
